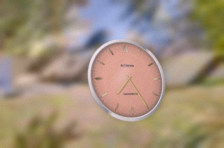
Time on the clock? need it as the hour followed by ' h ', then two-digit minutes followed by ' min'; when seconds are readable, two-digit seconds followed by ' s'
7 h 25 min
